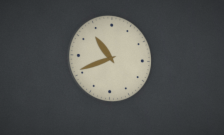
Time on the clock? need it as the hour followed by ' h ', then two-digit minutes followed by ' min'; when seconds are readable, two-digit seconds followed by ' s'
10 h 41 min
